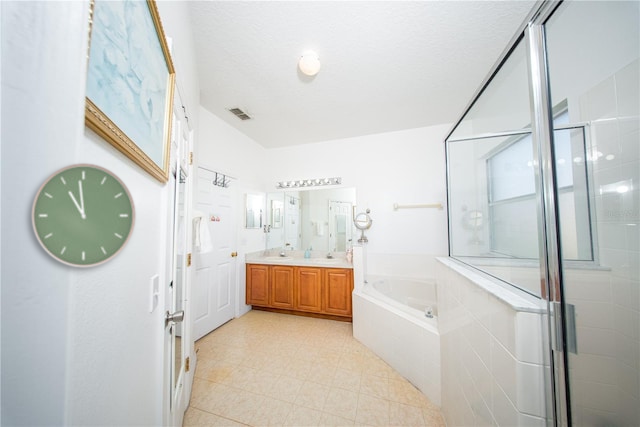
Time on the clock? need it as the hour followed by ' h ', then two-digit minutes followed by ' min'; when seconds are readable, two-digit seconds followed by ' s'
10 h 59 min
